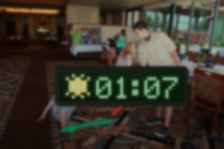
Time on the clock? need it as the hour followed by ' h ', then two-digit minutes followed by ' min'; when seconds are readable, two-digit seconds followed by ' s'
1 h 07 min
